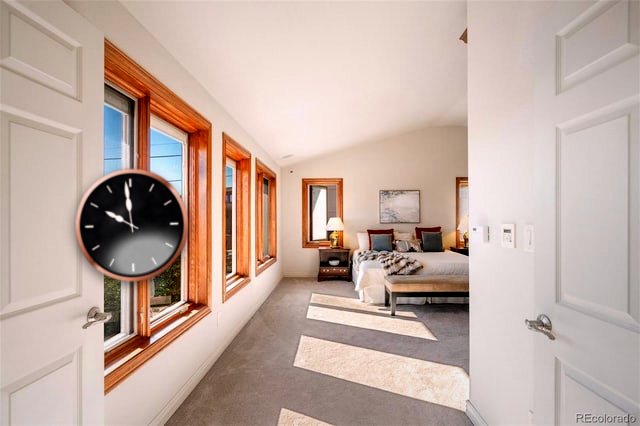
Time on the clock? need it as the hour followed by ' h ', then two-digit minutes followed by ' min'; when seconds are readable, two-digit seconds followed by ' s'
9 h 59 min
